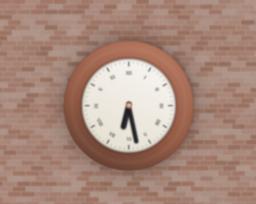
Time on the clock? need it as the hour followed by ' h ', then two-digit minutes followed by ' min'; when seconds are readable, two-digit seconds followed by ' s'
6 h 28 min
